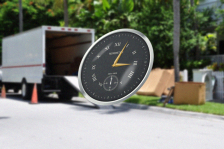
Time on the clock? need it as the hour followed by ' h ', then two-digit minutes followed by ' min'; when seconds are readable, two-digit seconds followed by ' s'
3 h 04 min
